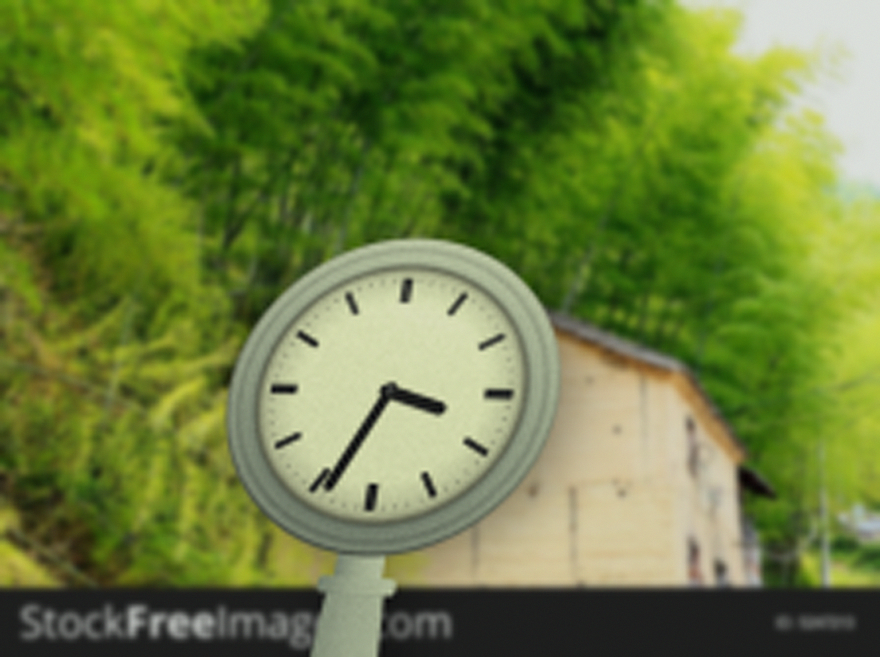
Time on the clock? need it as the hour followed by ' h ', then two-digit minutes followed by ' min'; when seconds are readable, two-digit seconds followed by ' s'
3 h 34 min
